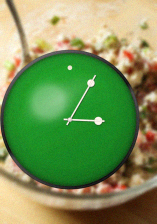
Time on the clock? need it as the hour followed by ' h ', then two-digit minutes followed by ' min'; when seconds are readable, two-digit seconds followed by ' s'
3 h 05 min
